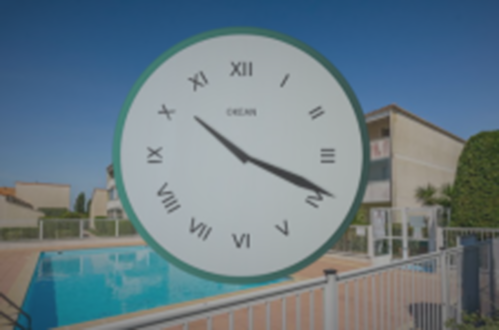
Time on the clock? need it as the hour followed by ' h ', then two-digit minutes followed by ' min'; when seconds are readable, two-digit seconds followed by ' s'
10 h 19 min
